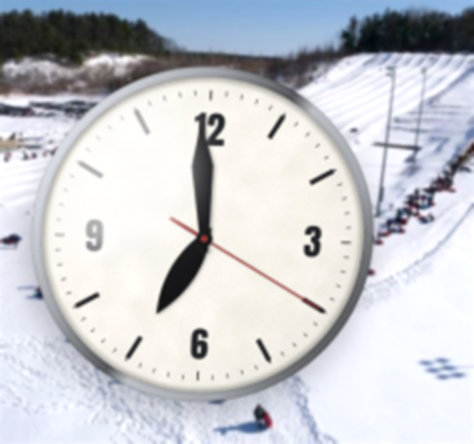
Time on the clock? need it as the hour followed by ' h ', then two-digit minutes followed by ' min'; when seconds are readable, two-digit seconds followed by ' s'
6 h 59 min 20 s
